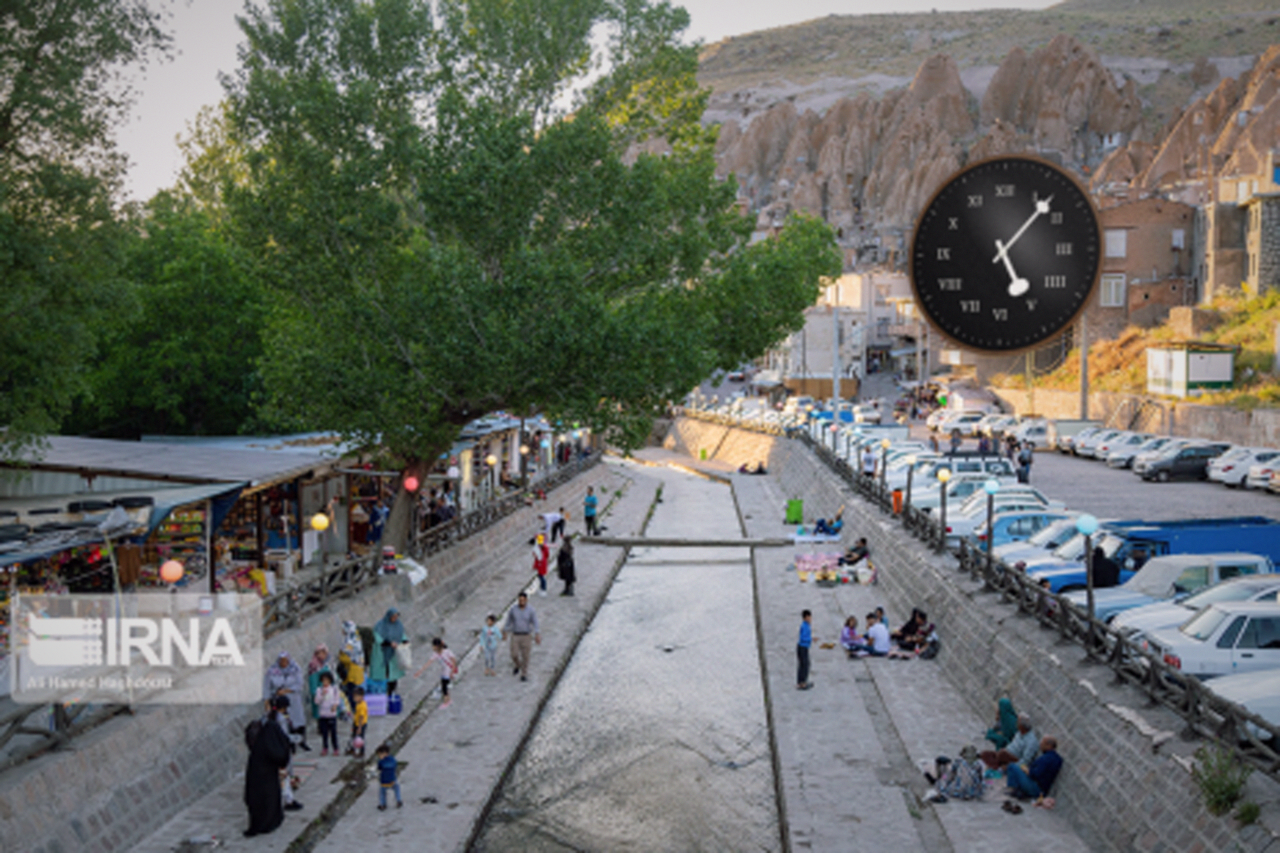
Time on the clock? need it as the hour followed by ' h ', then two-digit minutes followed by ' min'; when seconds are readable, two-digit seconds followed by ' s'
5 h 07 min
